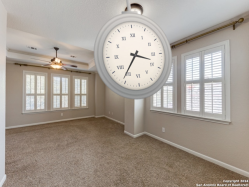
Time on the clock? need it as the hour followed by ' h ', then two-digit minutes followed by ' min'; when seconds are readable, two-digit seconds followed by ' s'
3 h 36 min
